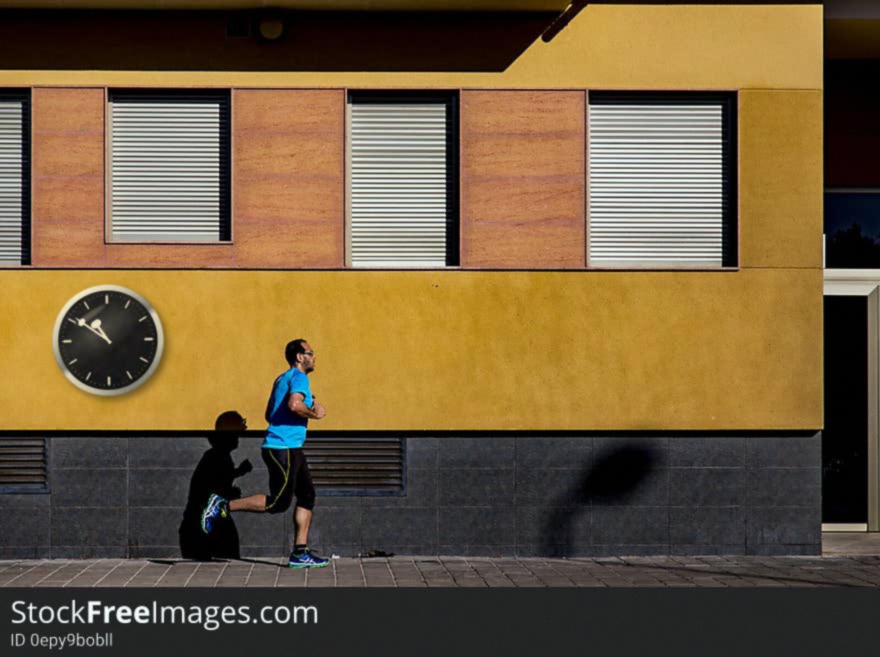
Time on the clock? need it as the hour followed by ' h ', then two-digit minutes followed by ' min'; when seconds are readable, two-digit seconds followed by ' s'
10 h 51 min
